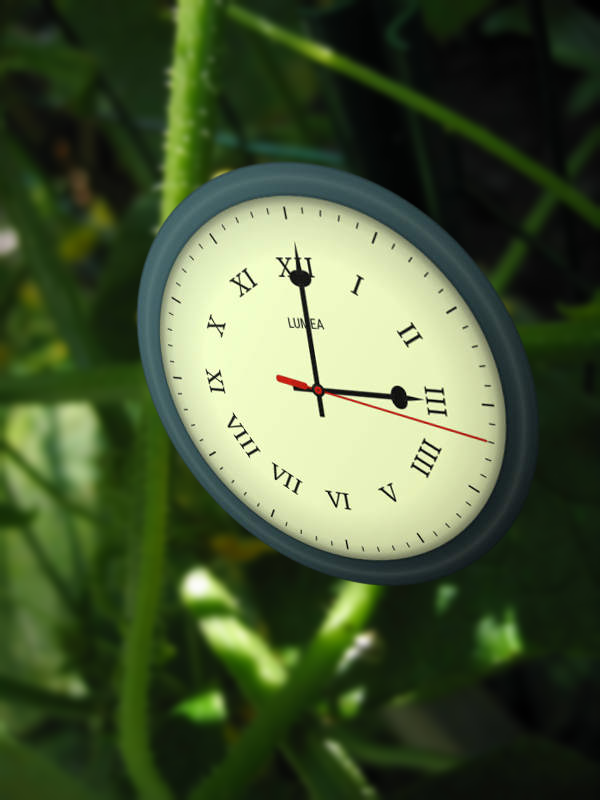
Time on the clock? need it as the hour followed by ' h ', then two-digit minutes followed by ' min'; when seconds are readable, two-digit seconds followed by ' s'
3 h 00 min 17 s
